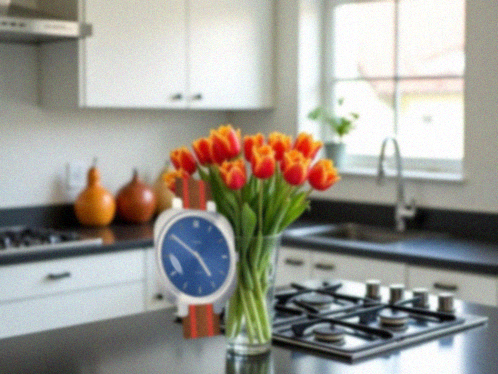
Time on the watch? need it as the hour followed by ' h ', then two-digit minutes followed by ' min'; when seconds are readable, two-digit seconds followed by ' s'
4 h 51 min
